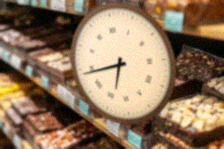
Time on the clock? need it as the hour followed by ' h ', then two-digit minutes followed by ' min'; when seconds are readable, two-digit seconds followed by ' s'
6 h 44 min
